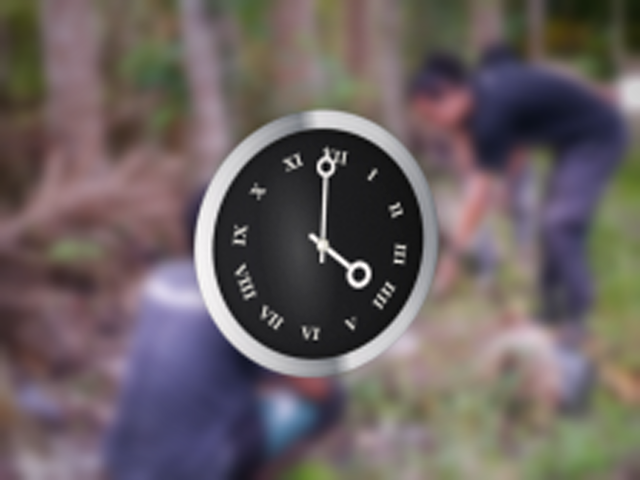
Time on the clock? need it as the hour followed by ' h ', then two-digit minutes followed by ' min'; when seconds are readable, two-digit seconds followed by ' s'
3 h 59 min
